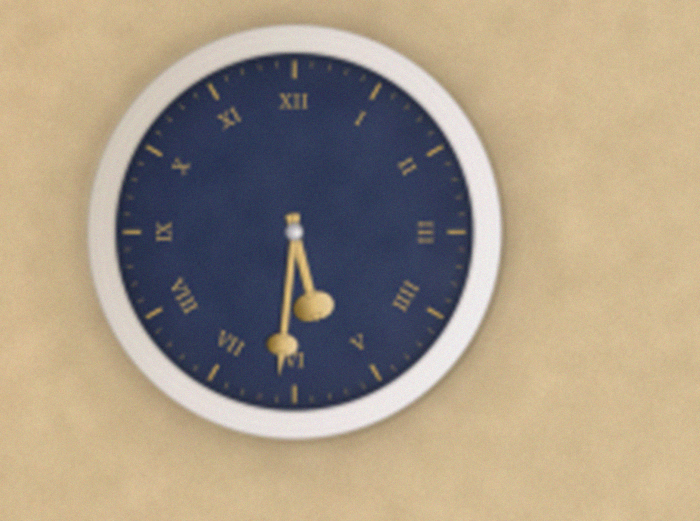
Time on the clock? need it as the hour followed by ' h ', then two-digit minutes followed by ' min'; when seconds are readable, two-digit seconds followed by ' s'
5 h 31 min
